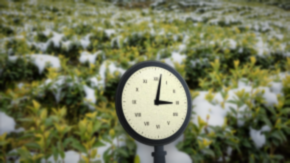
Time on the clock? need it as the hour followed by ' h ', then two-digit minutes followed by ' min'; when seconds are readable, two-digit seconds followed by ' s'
3 h 02 min
